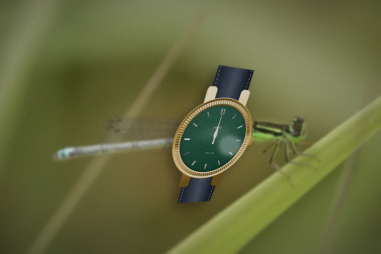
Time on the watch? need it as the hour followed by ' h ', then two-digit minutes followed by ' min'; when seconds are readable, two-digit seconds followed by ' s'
12 h 00 min
